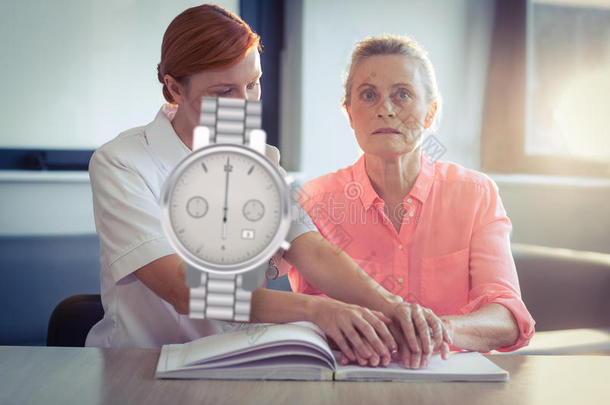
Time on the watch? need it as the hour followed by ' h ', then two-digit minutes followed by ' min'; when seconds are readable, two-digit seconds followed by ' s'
6 h 00 min
